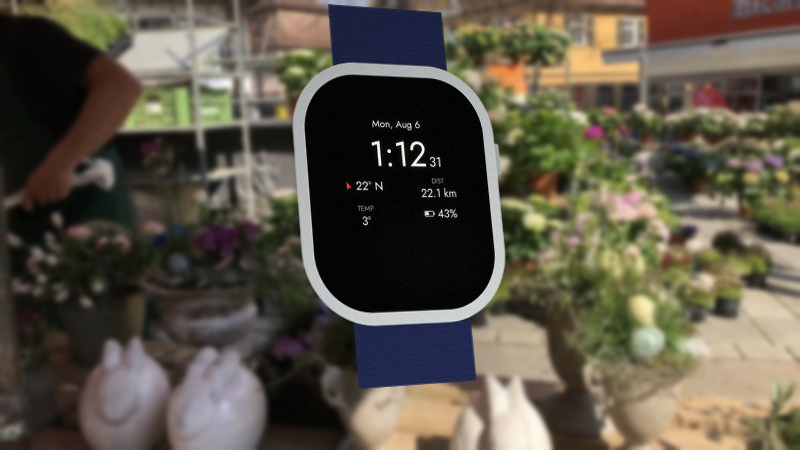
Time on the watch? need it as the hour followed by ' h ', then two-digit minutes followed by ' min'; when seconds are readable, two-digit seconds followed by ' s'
1 h 12 min 31 s
